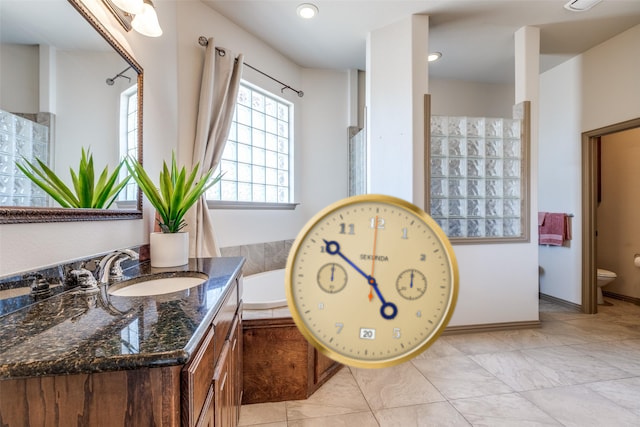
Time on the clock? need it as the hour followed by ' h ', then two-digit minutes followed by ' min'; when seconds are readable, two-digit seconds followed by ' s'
4 h 51 min
